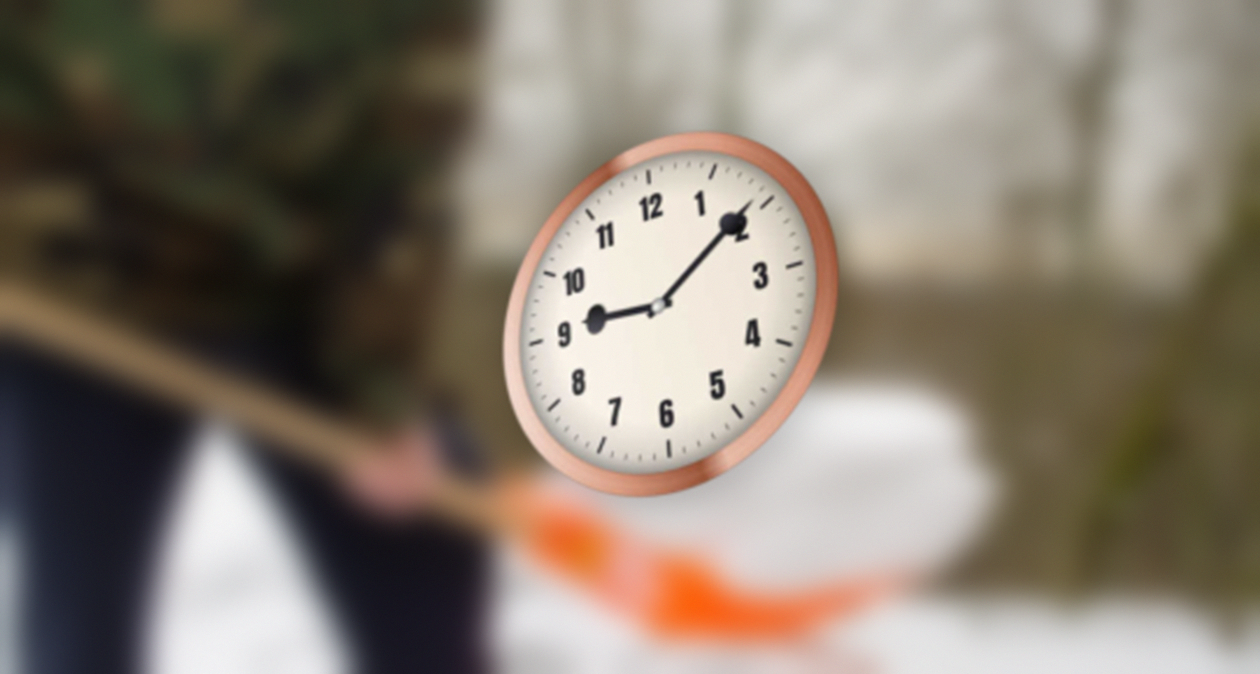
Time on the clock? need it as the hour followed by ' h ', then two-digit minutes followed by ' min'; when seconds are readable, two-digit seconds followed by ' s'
9 h 09 min
